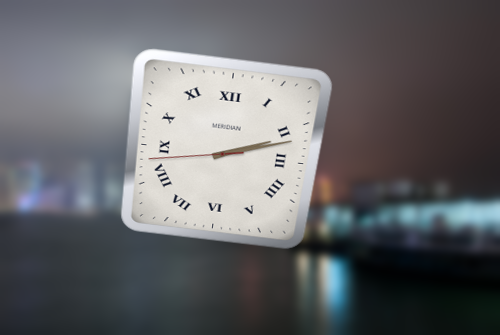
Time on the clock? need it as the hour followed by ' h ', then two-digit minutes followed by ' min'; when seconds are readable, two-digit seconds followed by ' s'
2 h 11 min 43 s
